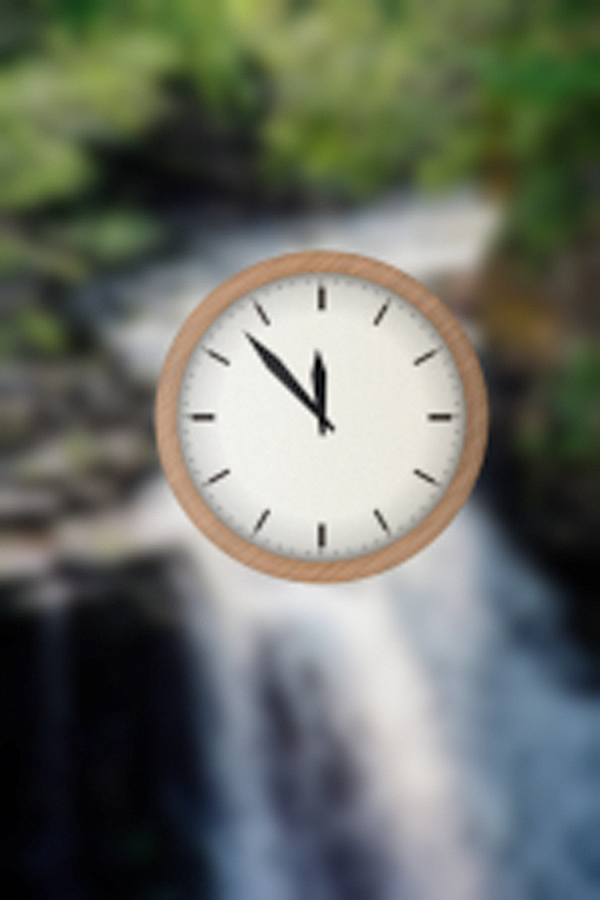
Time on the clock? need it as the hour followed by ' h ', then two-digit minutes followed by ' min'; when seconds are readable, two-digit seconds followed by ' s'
11 h 53 min
